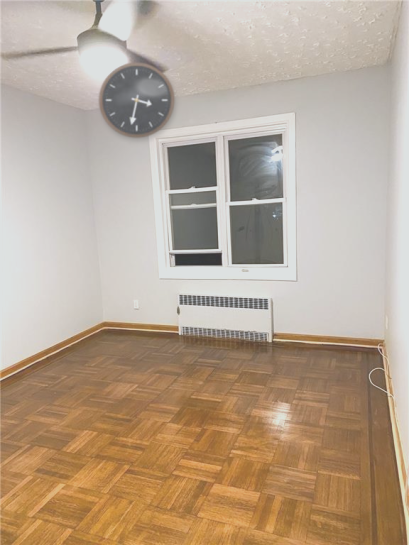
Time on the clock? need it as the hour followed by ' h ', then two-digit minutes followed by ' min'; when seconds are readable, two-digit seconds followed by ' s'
3 h 32 min
